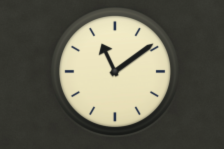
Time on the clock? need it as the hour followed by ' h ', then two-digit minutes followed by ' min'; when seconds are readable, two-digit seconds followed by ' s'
11 h 09 min
